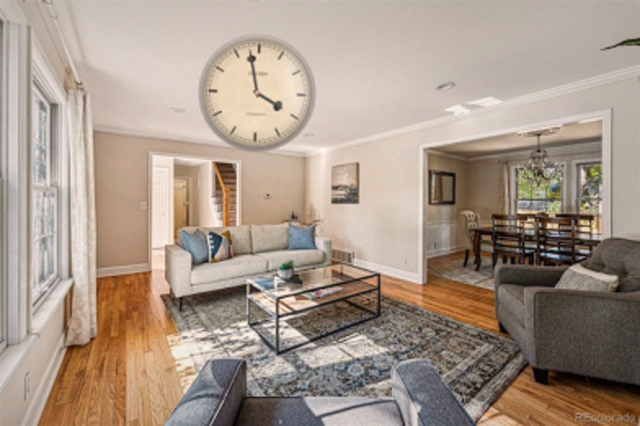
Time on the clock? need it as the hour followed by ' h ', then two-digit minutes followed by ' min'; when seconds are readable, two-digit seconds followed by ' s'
3 h 58 min
